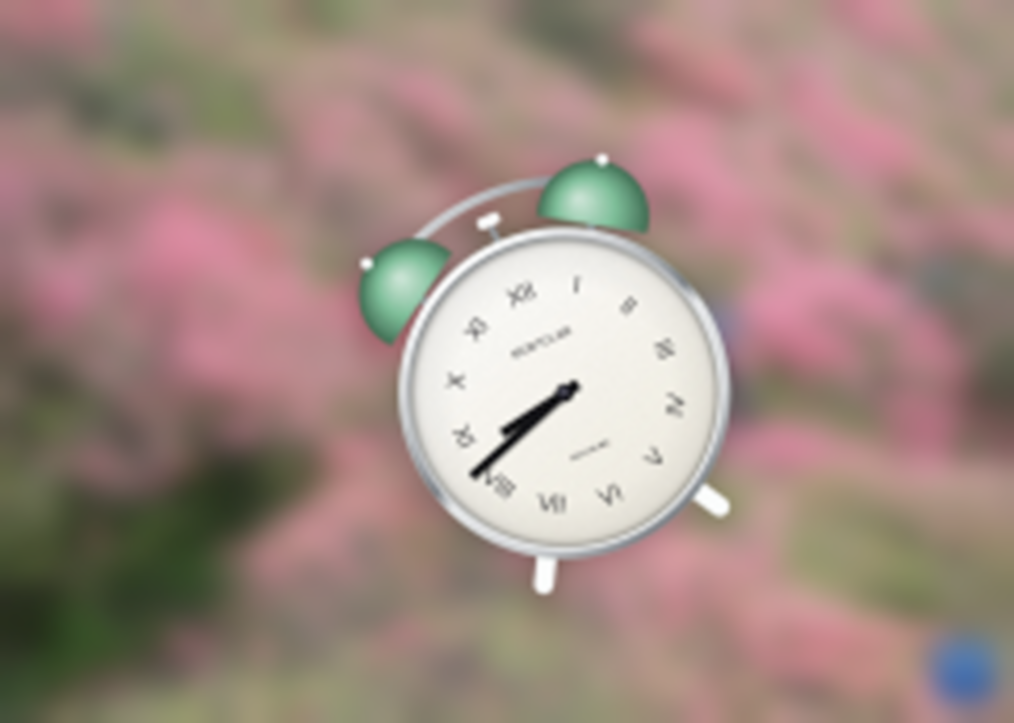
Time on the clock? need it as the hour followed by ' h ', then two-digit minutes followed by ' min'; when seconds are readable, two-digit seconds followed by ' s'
8 h 42 min
